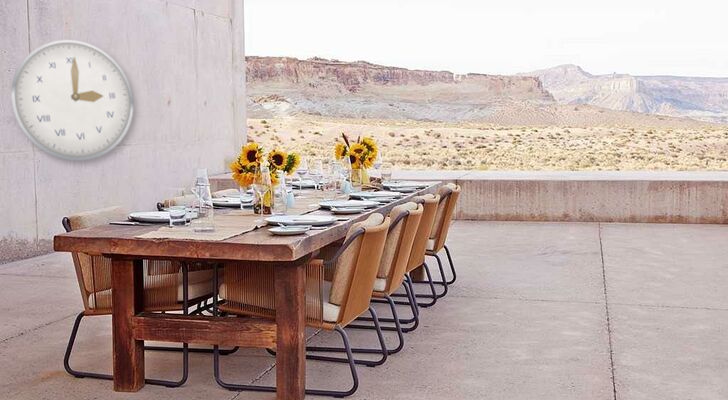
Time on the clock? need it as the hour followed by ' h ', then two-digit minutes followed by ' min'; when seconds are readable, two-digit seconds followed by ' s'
3 h 01 min
